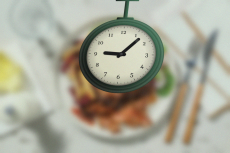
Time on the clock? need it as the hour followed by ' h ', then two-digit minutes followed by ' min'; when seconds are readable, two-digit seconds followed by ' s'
9 h 07 min
